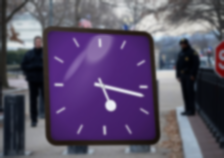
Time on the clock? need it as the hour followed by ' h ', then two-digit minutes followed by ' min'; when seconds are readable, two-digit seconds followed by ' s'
5 h 17 min
